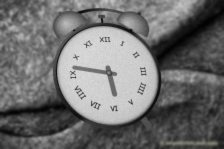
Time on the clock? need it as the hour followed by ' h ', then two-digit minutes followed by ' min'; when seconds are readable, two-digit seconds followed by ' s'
5 h 47 min
